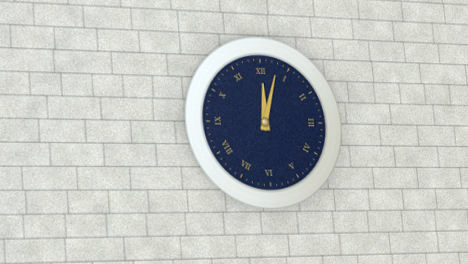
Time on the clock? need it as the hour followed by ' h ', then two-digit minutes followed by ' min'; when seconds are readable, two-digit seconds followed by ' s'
12 h 03 min
